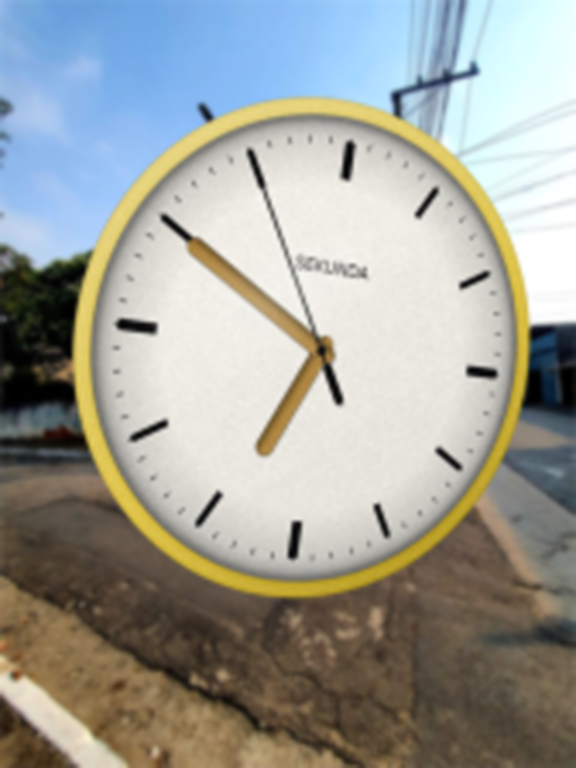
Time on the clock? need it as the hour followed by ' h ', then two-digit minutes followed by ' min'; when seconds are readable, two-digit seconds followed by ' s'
6 h 49 min 55 s
